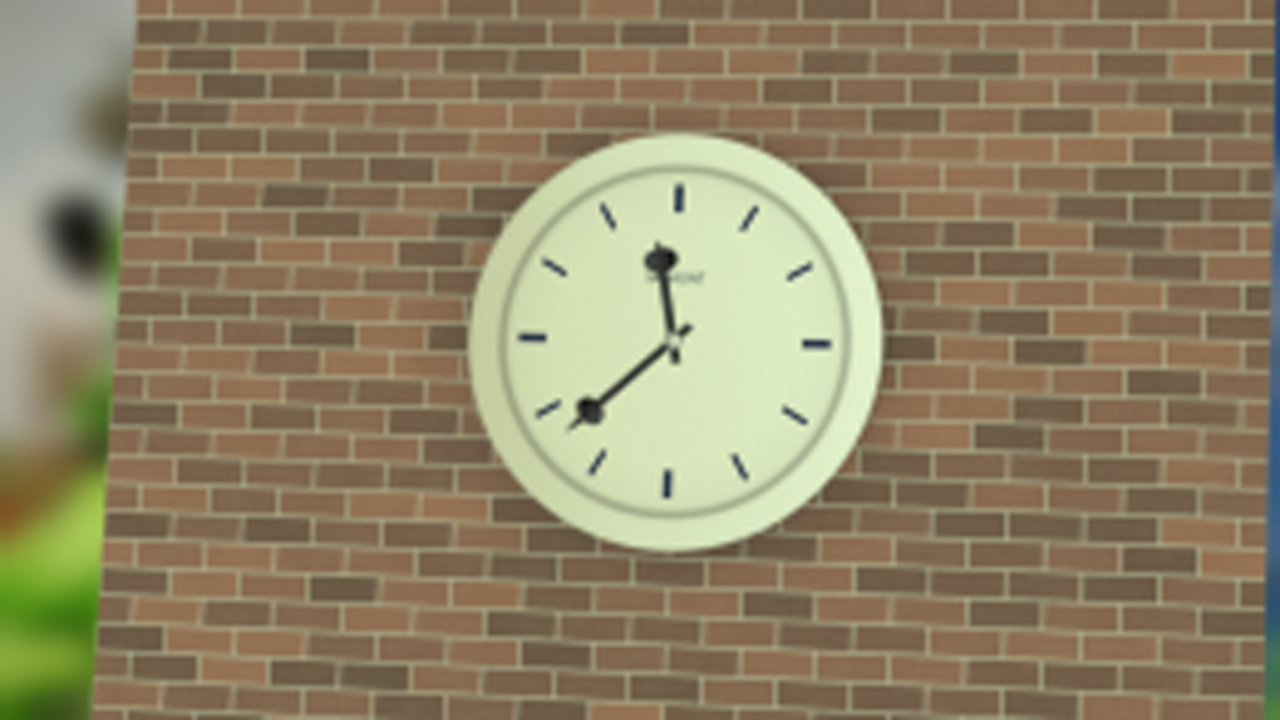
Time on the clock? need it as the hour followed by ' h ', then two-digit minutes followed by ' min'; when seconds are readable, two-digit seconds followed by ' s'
11 h 38 min
